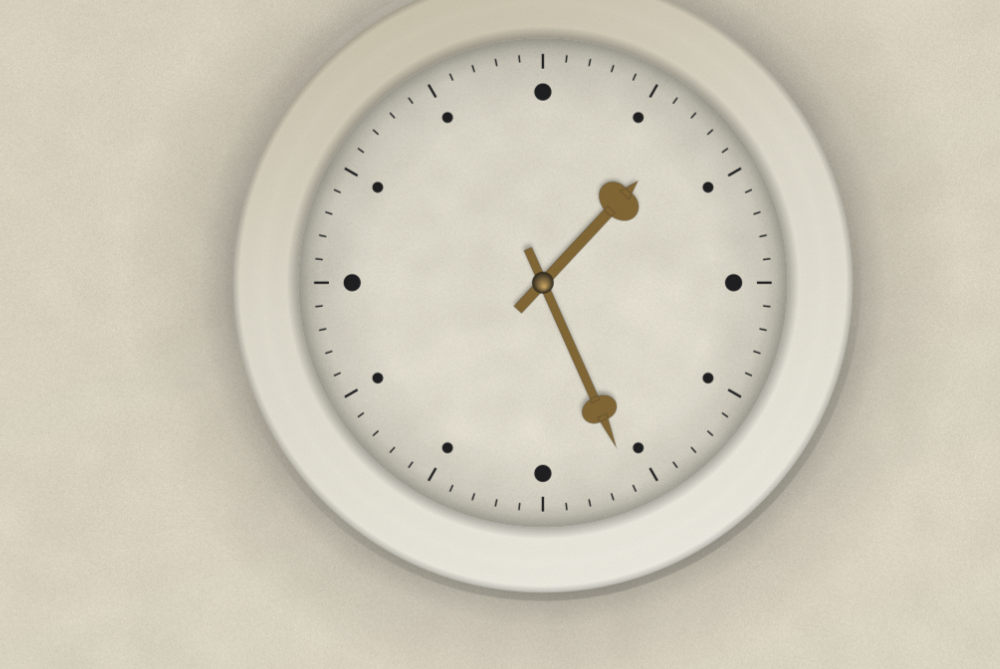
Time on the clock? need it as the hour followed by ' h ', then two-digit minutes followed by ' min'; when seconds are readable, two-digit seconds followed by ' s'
1 h 26 min
